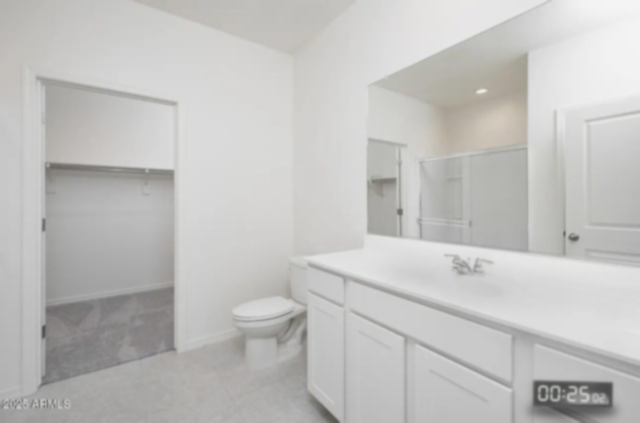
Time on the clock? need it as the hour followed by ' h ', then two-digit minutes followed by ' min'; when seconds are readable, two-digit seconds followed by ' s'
0 h 25 min
